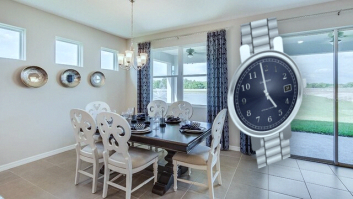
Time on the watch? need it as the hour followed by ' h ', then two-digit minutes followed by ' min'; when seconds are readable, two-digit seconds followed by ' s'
4 h 59 min
